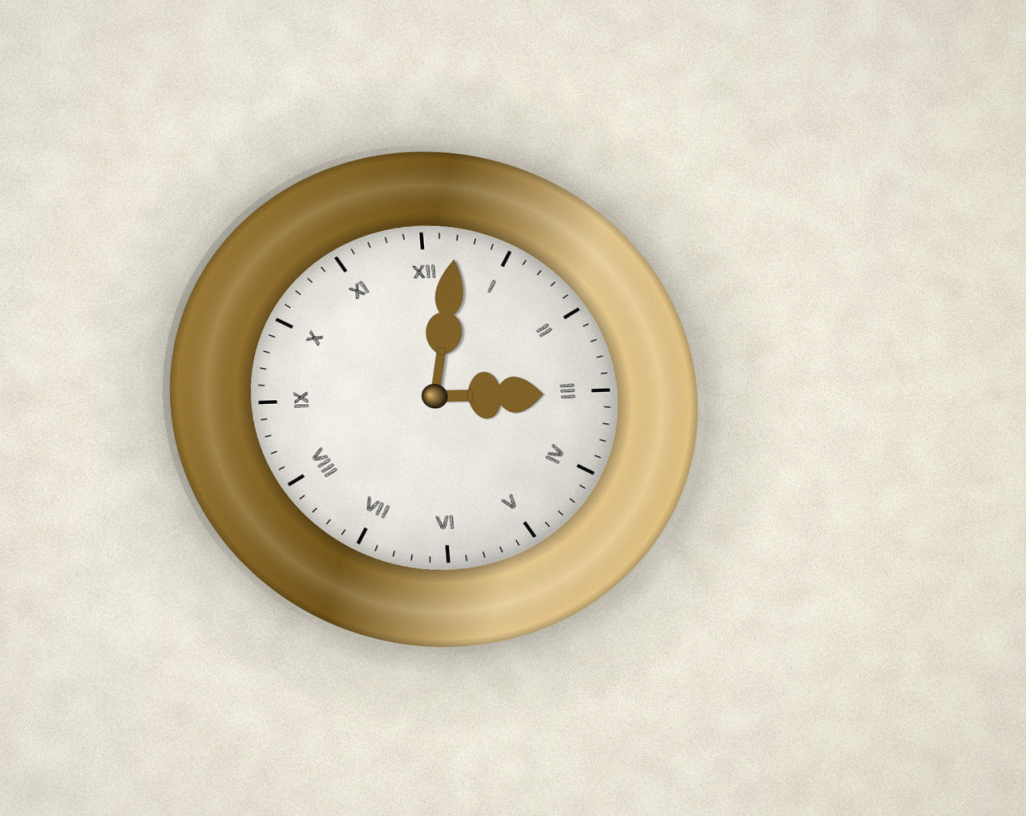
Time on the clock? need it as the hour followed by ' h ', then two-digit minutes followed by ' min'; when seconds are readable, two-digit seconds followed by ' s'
3 h 02 min
